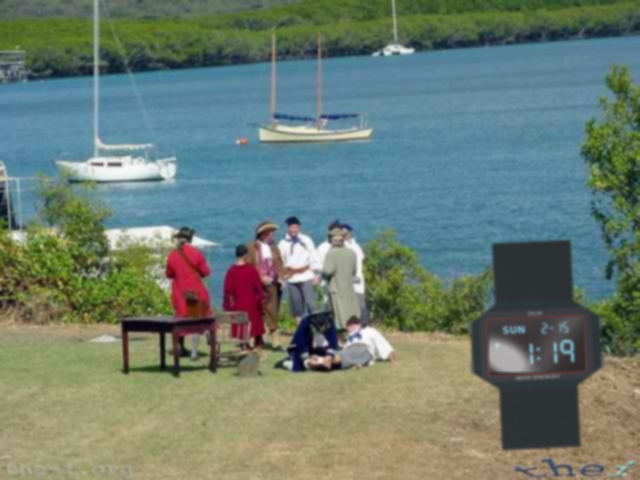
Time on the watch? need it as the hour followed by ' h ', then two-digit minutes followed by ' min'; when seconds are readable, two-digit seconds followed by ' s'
1 h 19 min
